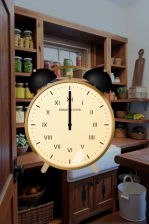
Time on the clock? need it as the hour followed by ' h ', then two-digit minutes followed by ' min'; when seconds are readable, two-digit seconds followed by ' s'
12 h 00 min
